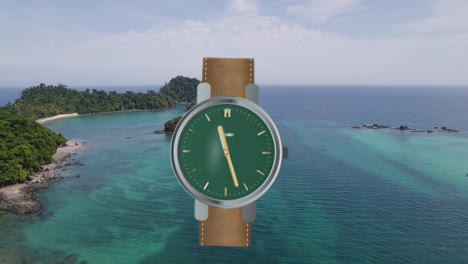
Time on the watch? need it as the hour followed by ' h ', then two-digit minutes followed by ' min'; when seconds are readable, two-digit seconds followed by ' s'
11 h 27 min
